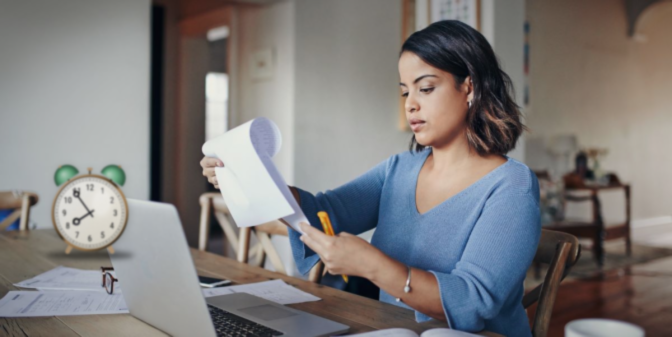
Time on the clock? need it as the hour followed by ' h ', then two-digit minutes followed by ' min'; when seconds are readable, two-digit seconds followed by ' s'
7 h 54 min
